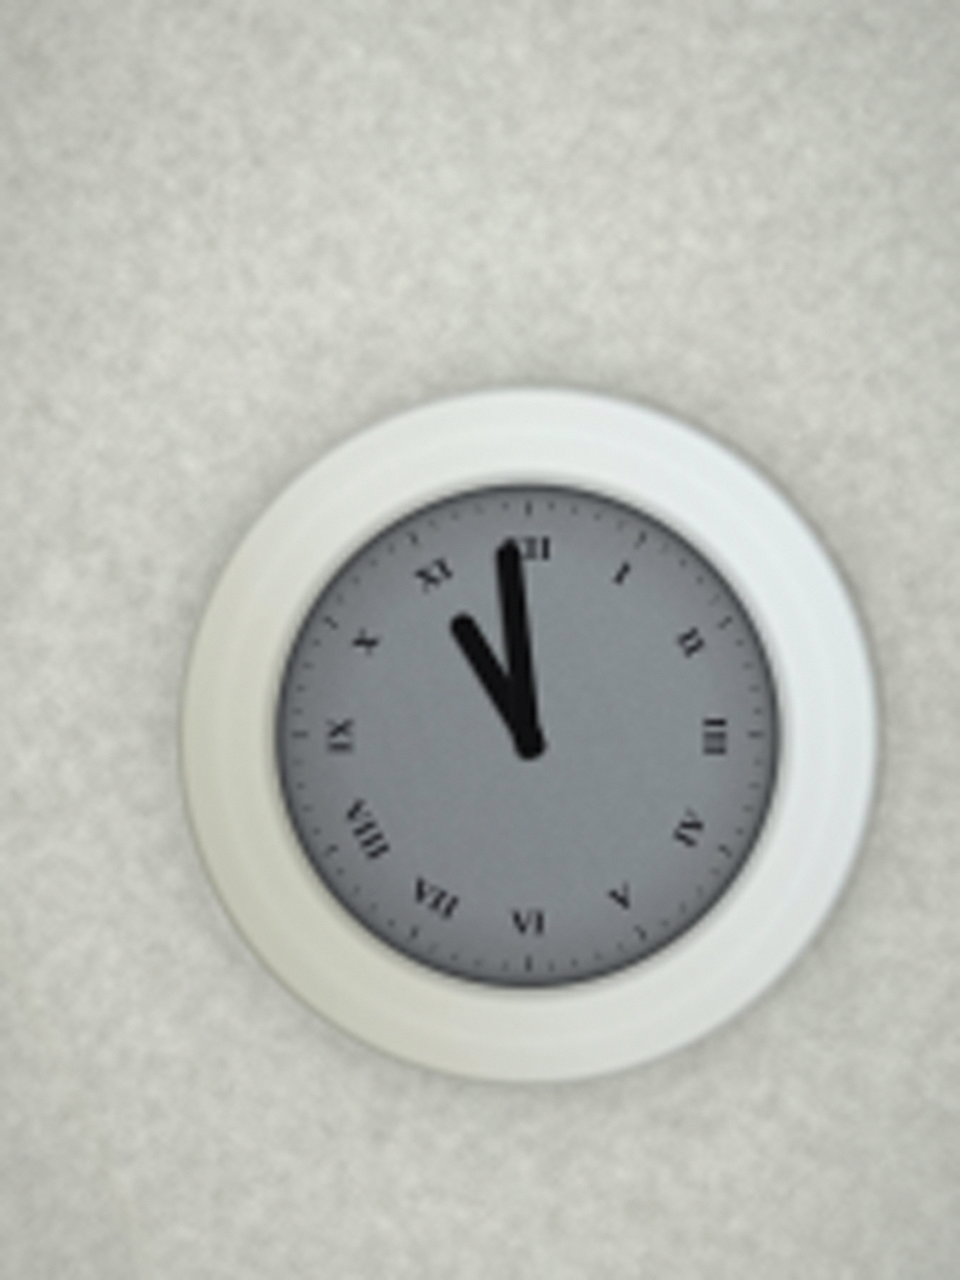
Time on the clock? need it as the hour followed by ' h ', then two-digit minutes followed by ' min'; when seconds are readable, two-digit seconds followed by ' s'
10 h 59 min
